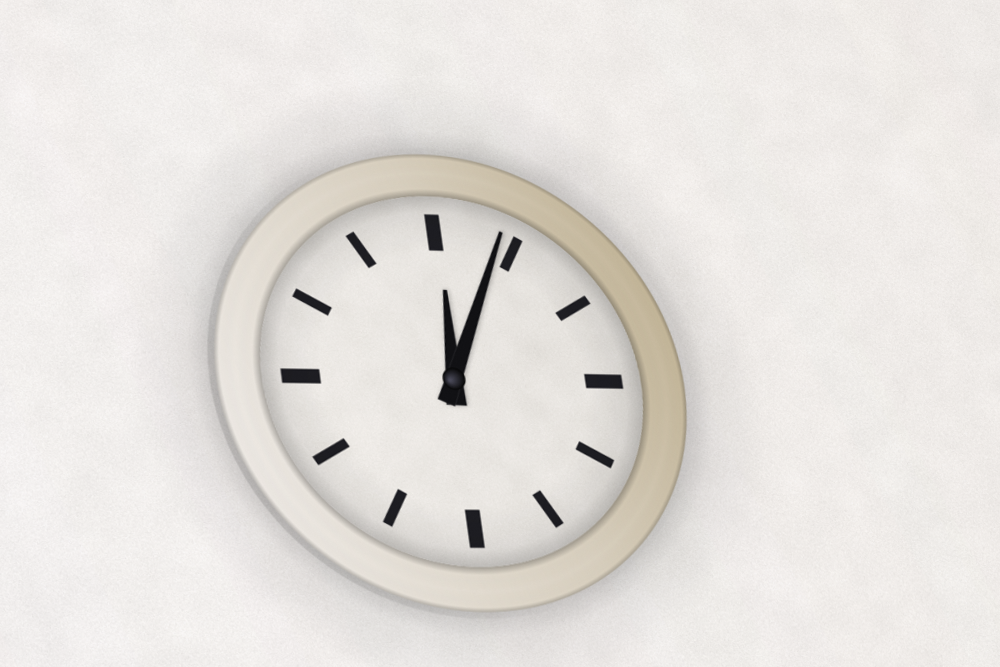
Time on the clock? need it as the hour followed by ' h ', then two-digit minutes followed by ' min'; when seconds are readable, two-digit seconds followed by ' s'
12 h 04 min
